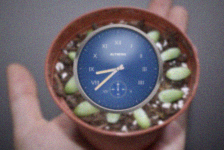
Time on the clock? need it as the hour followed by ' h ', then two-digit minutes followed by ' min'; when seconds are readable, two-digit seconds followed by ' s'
8 h 38 min
